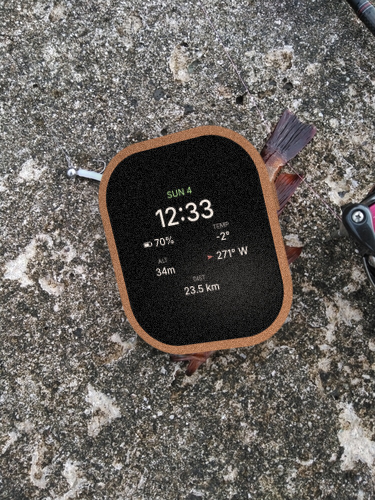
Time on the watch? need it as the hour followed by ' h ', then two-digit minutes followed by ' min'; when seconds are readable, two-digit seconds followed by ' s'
12 h 33 min
